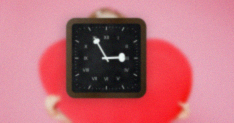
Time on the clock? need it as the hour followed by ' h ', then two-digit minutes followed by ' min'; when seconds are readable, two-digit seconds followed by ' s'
2 h 55 min
